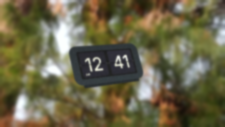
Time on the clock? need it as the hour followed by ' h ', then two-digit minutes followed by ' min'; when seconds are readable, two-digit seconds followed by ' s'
12 h 41 min
